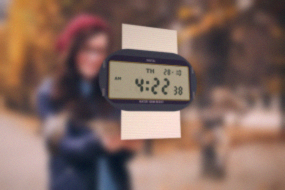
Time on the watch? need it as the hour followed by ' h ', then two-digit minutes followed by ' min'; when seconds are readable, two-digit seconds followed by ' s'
4 h 22 min 38 s
